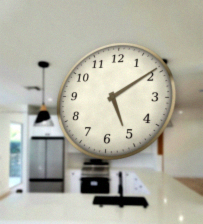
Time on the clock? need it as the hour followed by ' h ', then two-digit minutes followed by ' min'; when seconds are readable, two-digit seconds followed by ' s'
5 h 09 min
